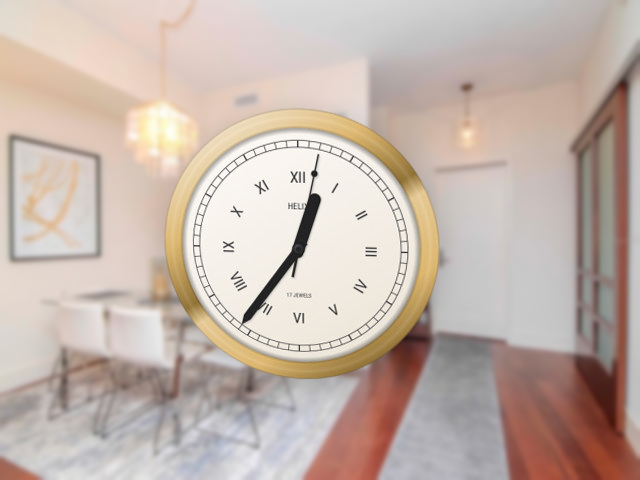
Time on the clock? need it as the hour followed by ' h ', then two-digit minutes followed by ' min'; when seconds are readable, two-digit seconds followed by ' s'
12 h 36 min 02 s
